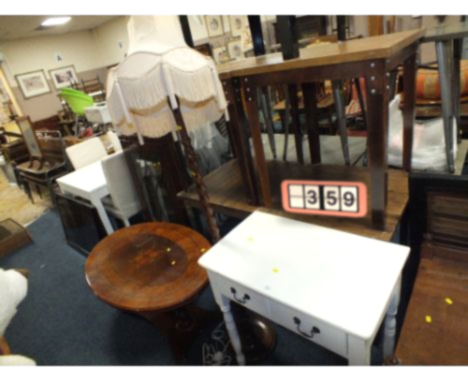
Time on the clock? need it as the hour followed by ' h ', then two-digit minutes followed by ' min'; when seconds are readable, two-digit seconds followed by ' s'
3 h 59 min
